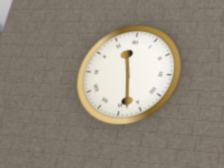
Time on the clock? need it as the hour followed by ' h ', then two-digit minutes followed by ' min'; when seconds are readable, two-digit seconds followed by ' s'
11 h 28 min
